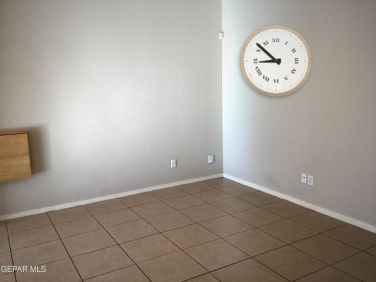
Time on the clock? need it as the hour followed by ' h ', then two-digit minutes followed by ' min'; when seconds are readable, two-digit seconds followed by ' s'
8 h 52 min
